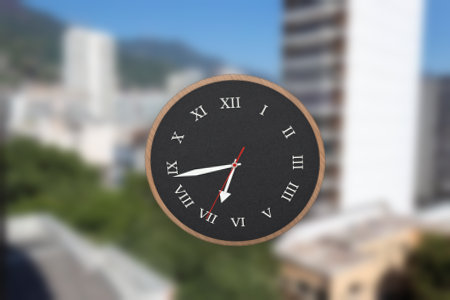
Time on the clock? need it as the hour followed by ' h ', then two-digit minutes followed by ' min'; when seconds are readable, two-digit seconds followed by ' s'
6 h 43 min 35 s
